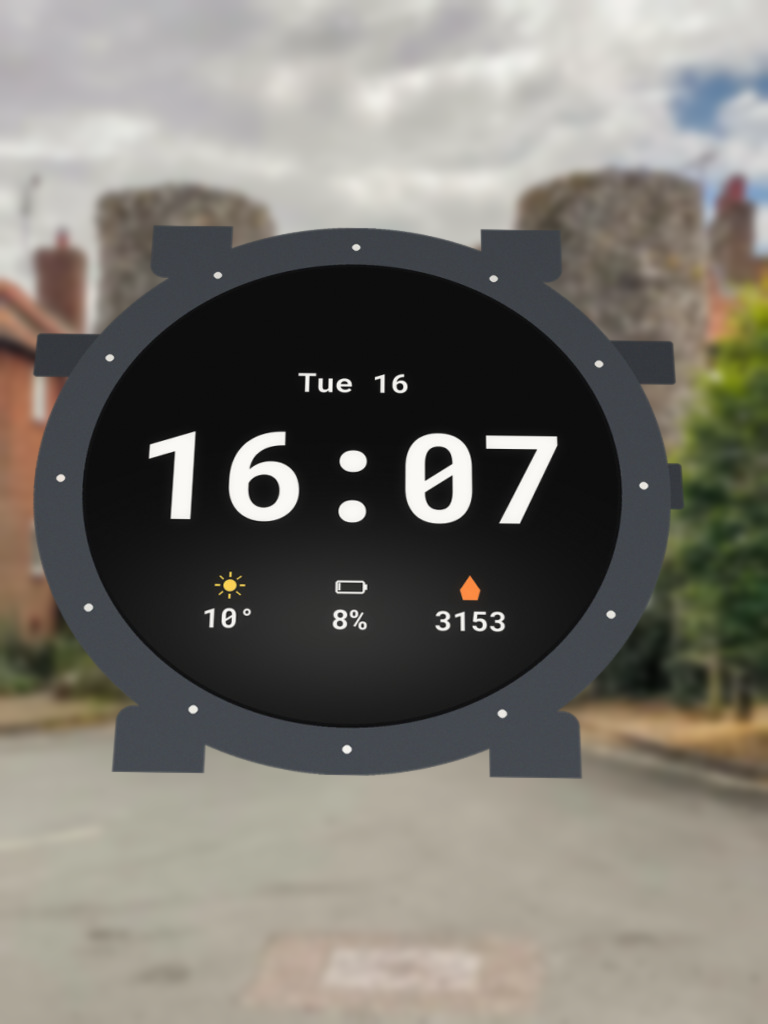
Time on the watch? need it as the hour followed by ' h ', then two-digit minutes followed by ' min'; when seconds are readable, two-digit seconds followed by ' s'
16 h 07 min
